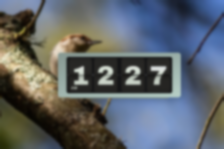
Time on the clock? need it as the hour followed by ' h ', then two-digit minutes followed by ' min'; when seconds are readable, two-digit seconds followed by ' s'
12 h 27 min
